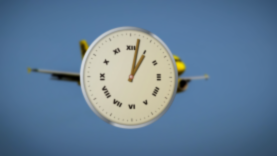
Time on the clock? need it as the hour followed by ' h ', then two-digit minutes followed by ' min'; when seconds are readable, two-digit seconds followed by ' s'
1 h 02 min
